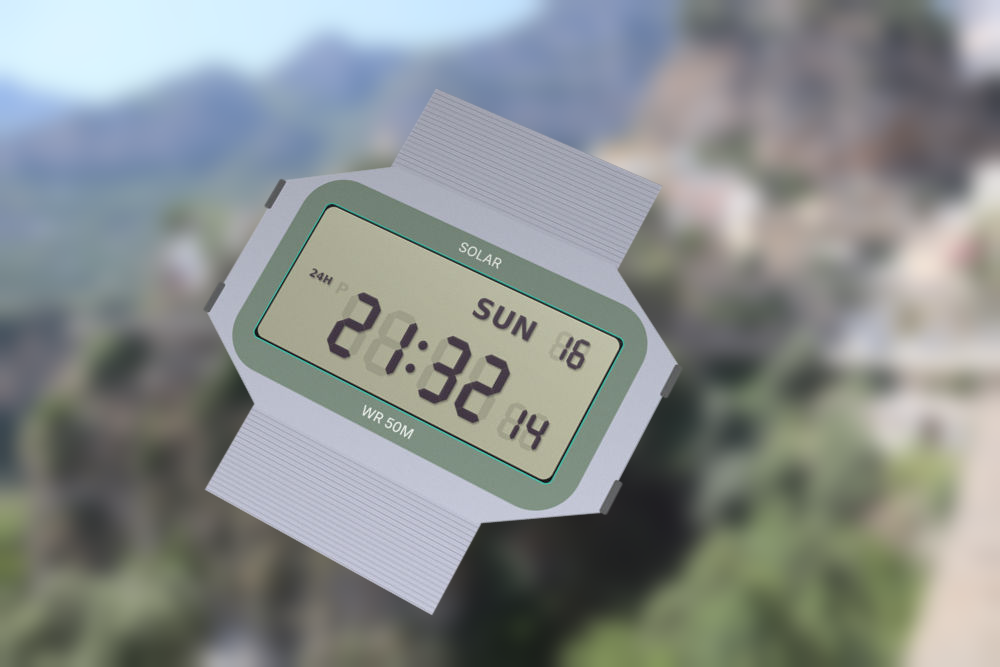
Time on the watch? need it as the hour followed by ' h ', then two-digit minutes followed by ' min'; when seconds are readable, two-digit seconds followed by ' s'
21 h 32 min 14 s
